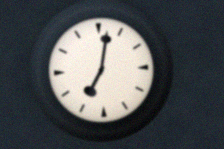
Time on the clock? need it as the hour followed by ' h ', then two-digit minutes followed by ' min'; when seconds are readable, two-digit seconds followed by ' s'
7 h 02 min
